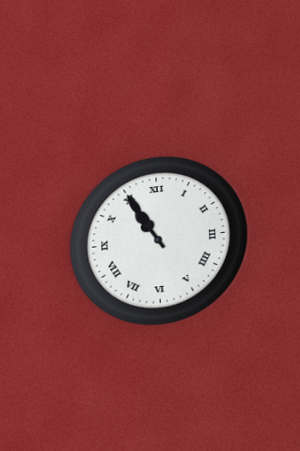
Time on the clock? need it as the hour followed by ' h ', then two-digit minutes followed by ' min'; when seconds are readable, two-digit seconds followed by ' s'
10 h 55 min
